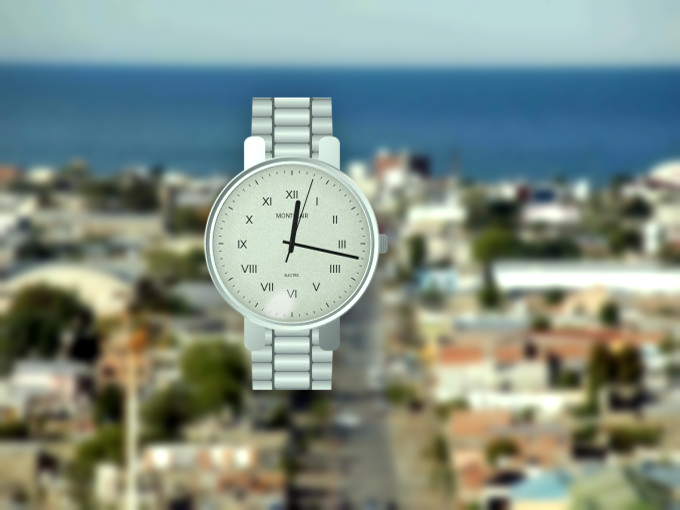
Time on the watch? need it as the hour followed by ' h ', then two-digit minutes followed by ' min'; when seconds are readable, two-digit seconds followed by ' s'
12 h 17 min 03 s
